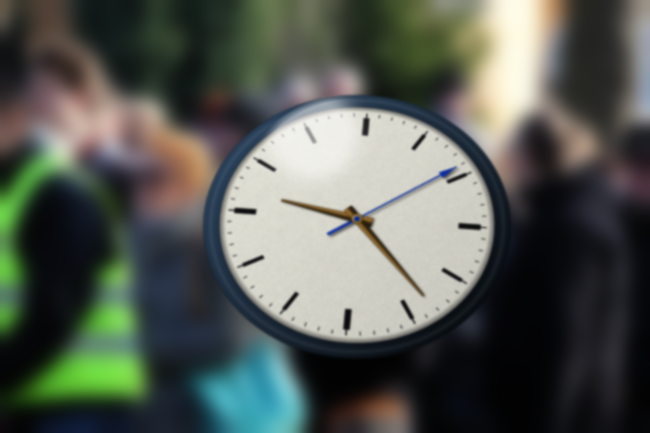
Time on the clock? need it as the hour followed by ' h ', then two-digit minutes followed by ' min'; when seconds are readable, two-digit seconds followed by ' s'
9 h 23 min 09 s
